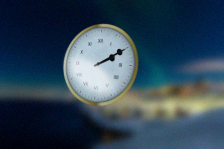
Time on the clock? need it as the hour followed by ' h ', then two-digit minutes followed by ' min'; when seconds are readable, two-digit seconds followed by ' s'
2 h 10 min
